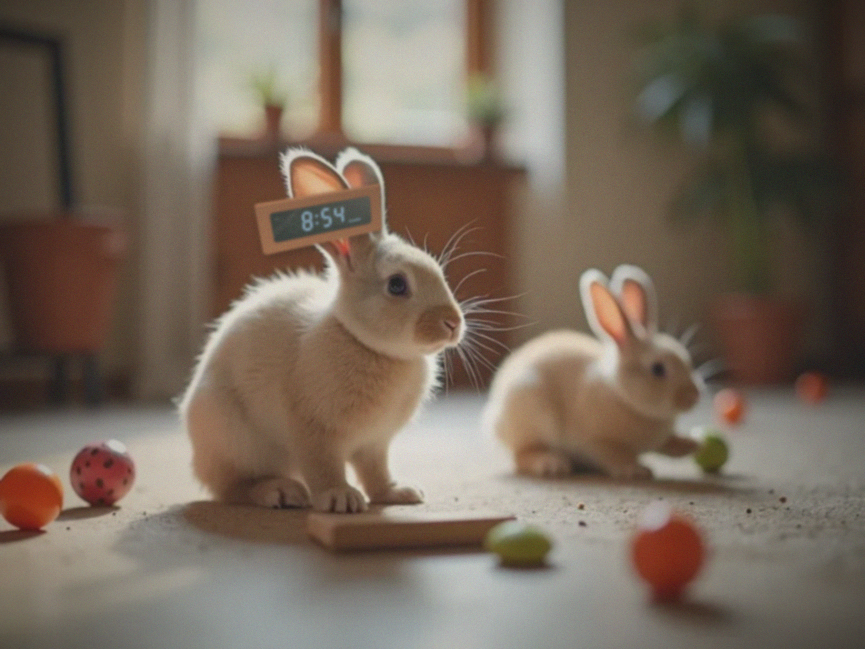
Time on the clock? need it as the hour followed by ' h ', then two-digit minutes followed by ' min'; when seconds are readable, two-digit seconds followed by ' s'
8 h 54 min
